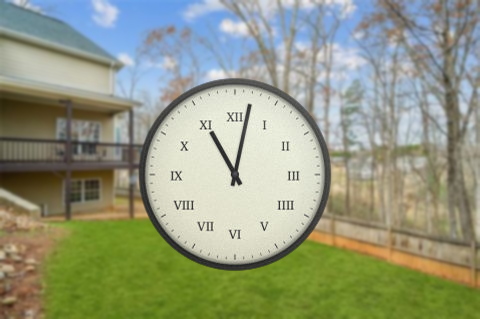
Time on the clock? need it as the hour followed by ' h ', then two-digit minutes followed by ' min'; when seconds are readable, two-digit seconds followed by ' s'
11 h 02 min
